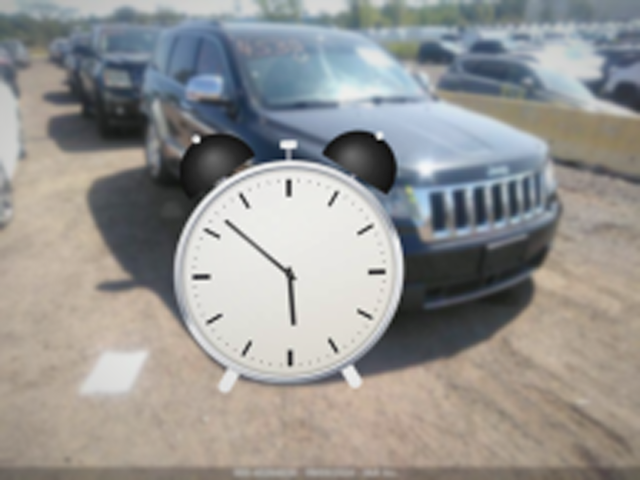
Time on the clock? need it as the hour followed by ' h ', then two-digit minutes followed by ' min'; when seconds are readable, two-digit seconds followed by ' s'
5 h 52 min
